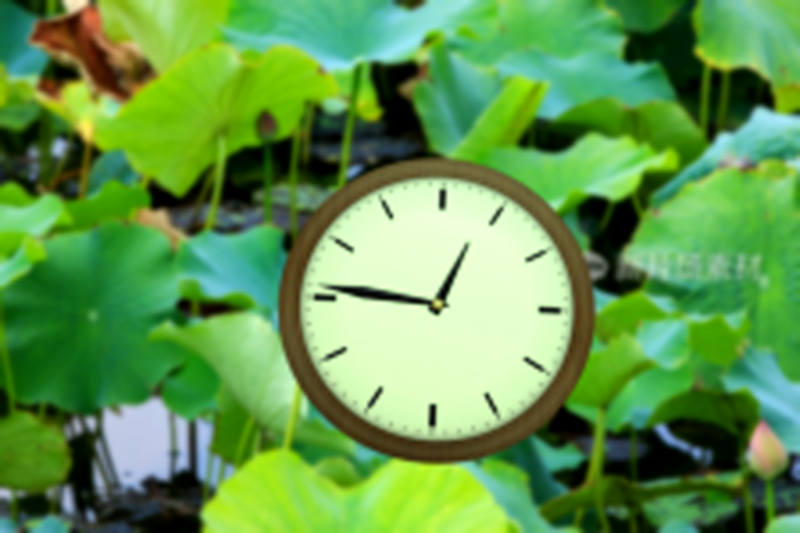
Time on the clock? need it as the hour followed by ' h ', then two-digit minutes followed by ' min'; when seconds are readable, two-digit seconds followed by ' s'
12 h 46 min
